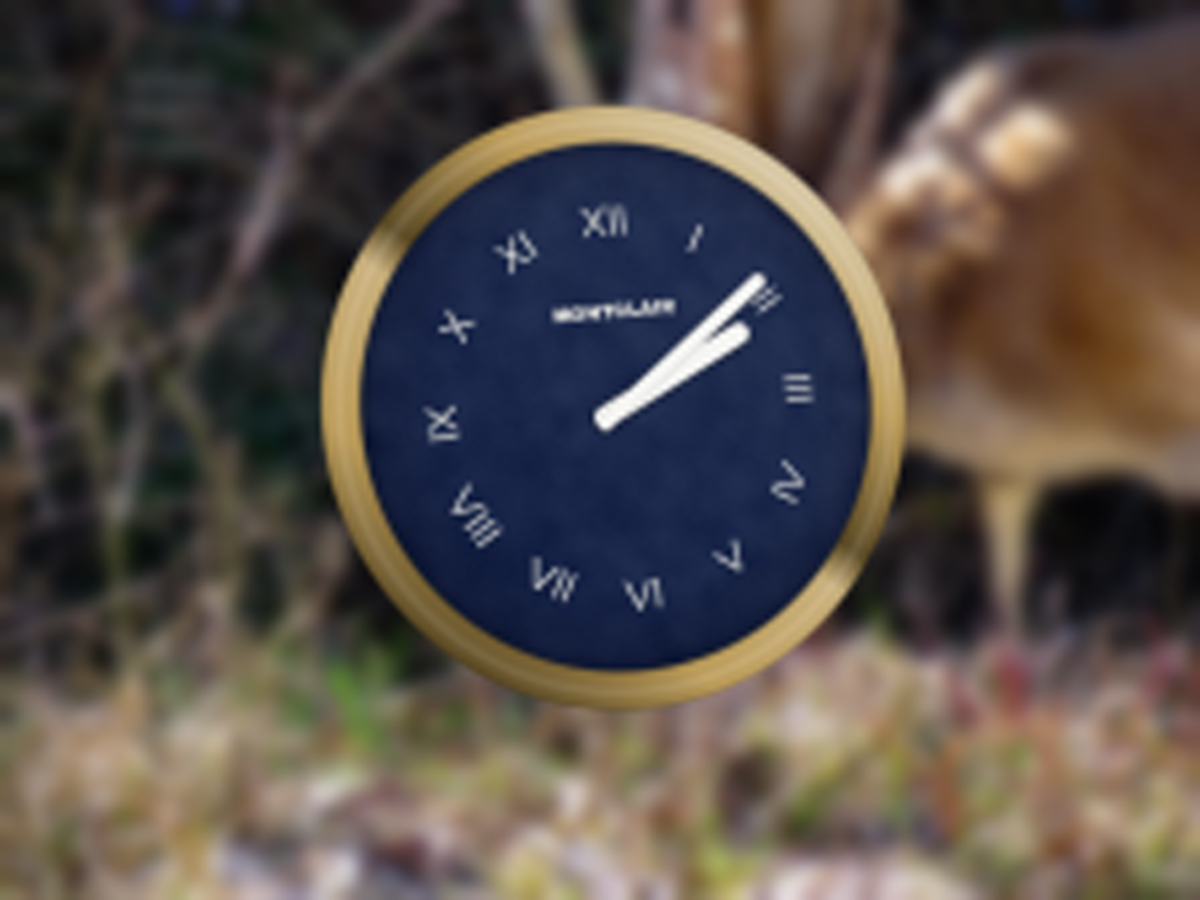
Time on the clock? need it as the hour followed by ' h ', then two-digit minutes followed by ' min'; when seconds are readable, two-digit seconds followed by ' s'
2 h 09 min
